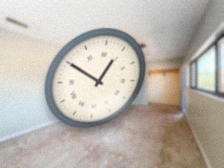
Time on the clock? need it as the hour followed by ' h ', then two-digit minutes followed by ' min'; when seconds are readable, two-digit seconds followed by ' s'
12 h 50 min
